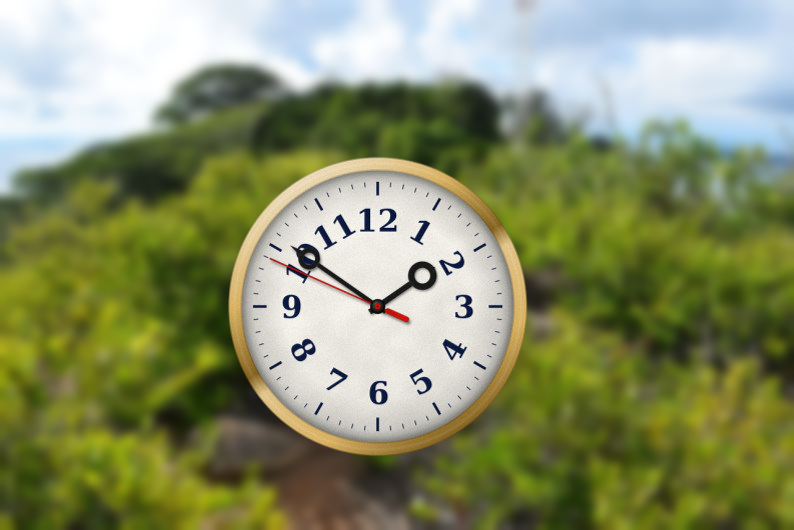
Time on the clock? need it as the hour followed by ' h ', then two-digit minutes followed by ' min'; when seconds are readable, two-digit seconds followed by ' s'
1 h 50 min 49 s
